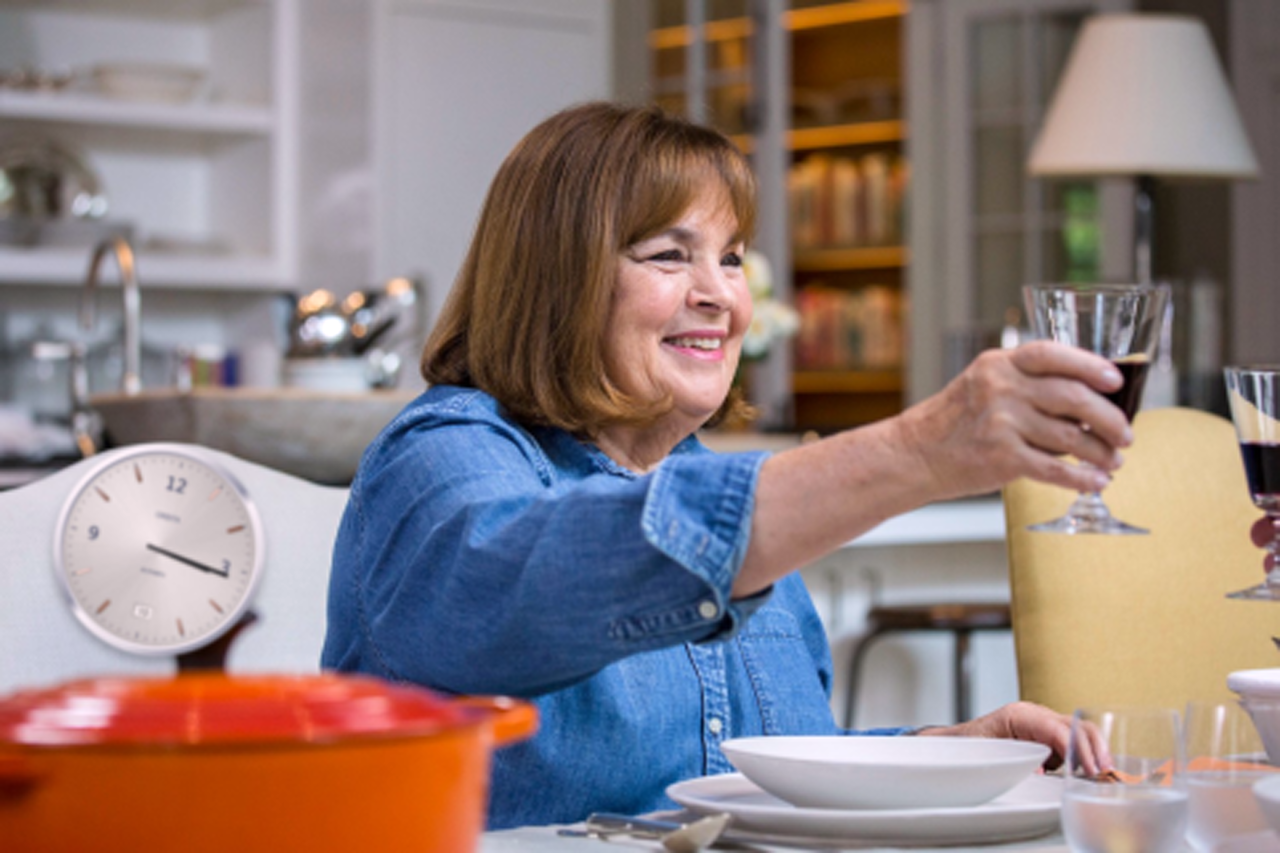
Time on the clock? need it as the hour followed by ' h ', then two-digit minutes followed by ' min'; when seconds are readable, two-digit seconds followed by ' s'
3 h 16 min
